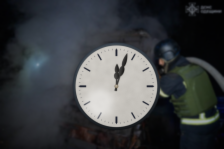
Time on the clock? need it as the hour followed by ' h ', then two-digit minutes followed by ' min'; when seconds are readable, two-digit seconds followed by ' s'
12 h 03 min
